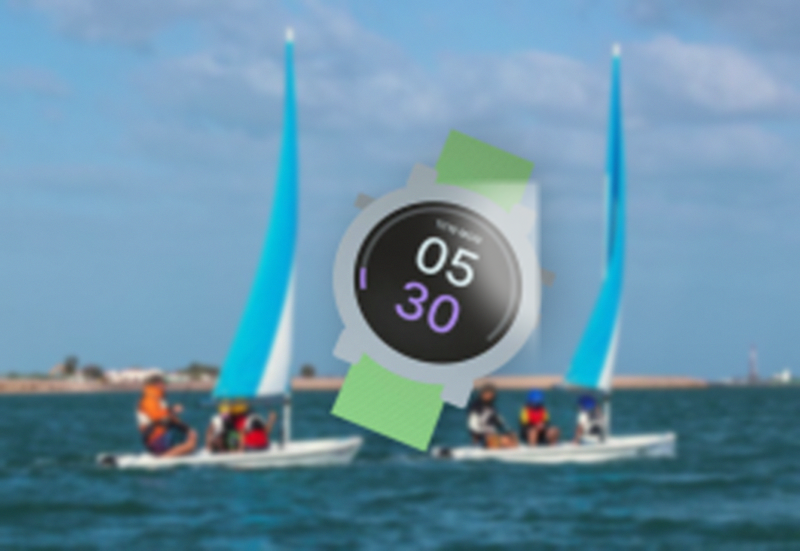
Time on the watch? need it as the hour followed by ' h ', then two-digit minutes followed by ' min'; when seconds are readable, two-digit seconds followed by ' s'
5 h 30 min
